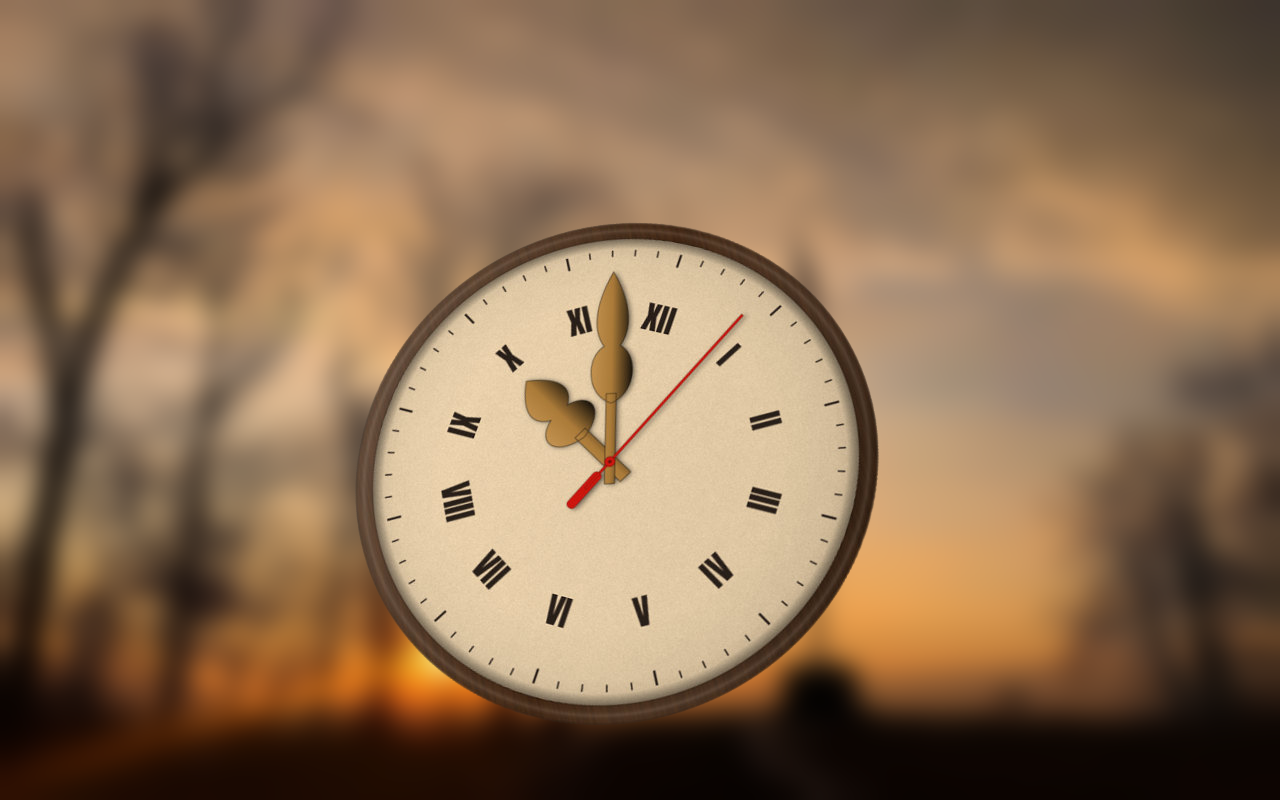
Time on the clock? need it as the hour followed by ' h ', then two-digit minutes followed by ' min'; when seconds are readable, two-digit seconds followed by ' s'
9 h 57 min 04 s
